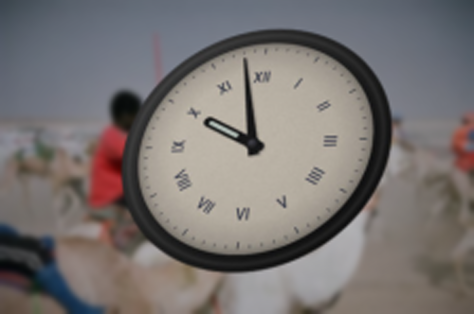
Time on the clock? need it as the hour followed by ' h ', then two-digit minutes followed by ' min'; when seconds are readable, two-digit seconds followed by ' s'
9 h 58 min
